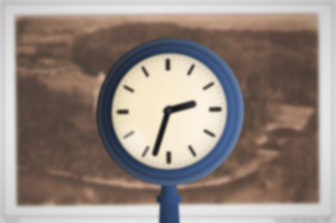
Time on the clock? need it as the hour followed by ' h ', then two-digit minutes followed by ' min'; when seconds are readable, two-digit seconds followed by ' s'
2 h 33 min
